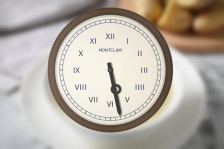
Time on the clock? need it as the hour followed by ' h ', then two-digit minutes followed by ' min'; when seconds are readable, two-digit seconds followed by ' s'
5 h 28 min
